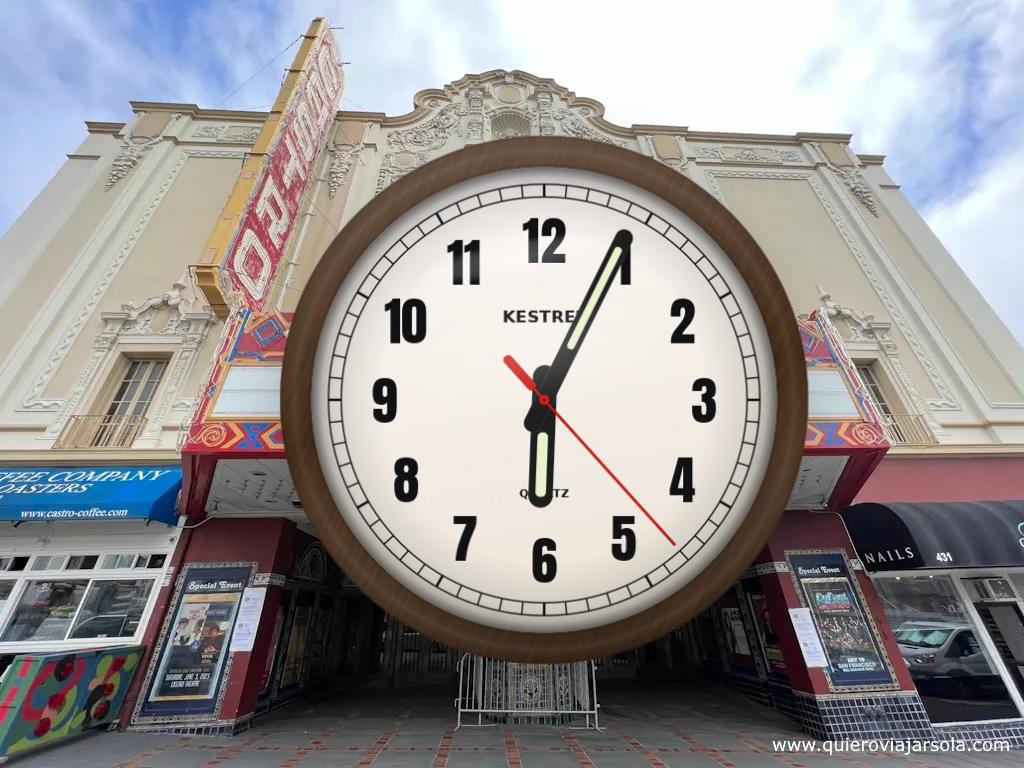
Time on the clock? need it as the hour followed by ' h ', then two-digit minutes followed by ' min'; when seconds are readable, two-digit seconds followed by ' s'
6 h 04 min 23 s
